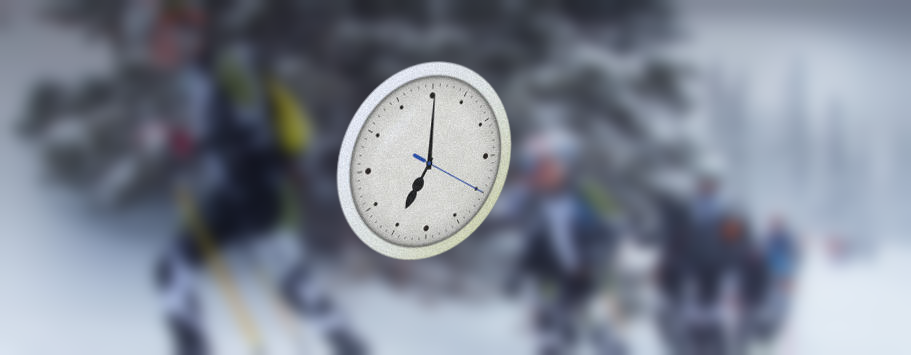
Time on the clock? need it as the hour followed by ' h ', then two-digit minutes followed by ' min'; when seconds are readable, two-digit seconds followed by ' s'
7 h 00 min 20 s
